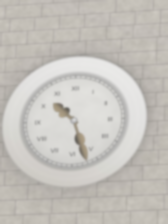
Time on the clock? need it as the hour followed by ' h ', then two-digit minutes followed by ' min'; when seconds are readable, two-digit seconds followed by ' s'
10 h 27 min
